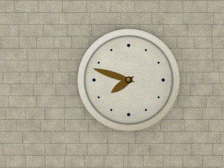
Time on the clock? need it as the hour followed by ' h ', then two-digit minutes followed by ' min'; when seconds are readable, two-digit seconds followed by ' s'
7 h 48 min
